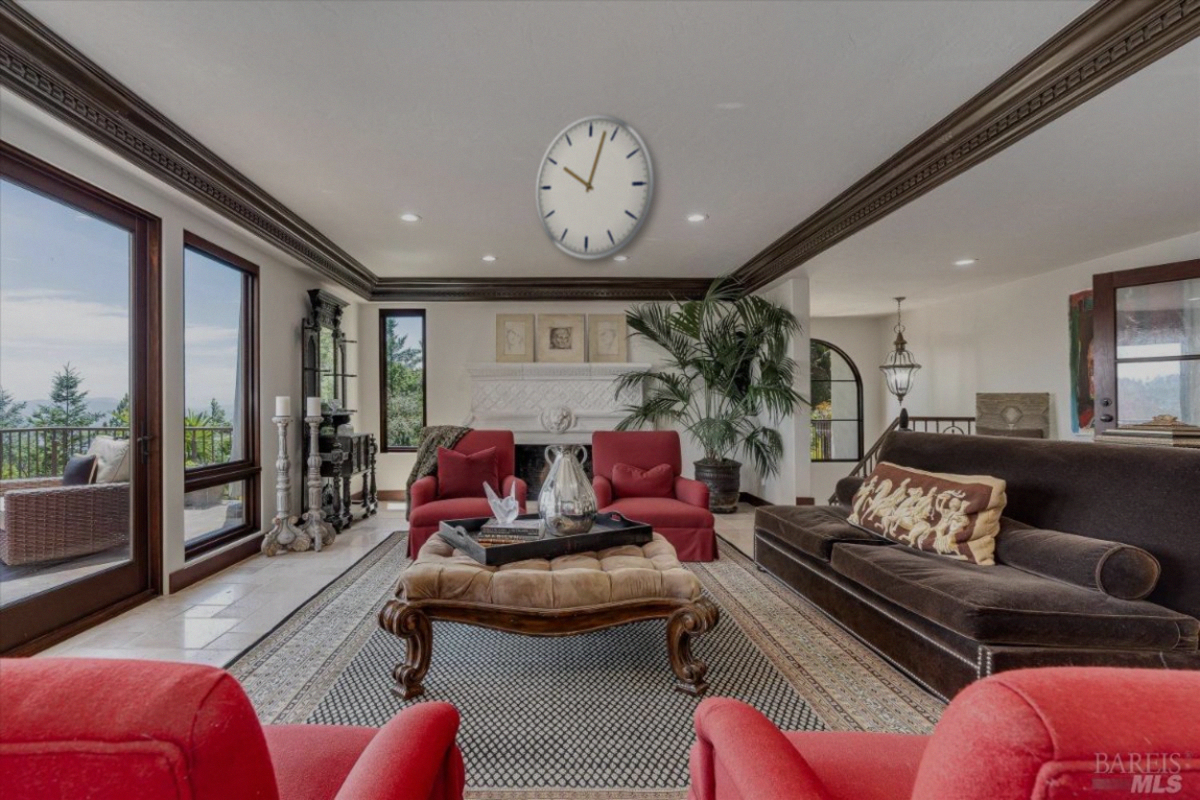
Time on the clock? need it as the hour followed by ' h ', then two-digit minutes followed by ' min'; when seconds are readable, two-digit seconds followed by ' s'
10 h 03 min
